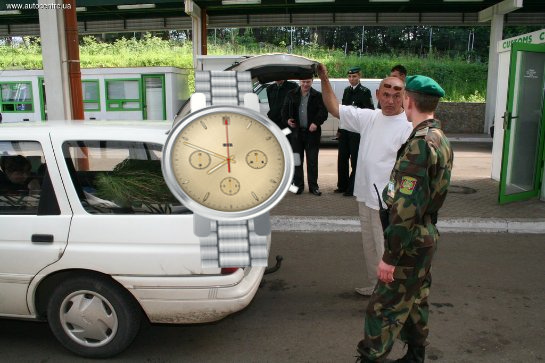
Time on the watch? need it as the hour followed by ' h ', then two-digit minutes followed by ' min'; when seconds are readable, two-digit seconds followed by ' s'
7 h 49 min
